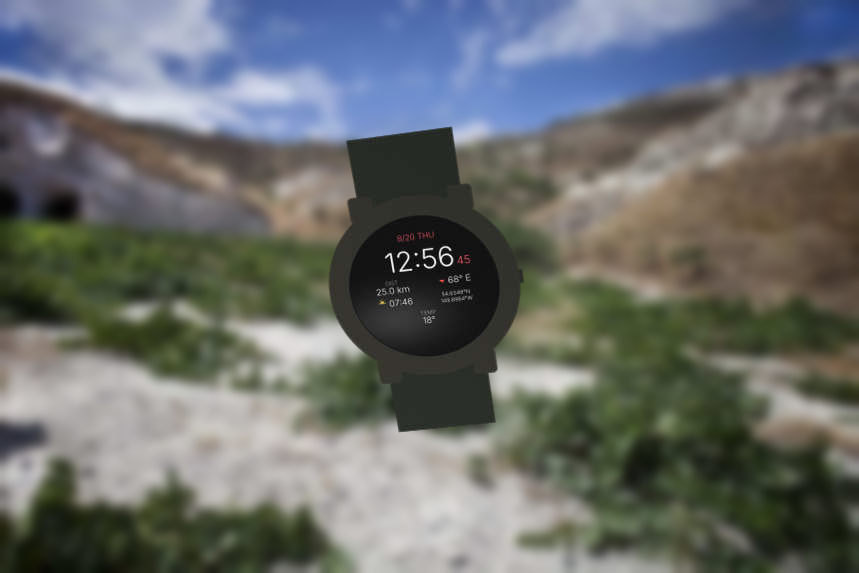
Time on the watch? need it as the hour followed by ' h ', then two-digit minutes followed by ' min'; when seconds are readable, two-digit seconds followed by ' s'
12 h 56 min 45 s
